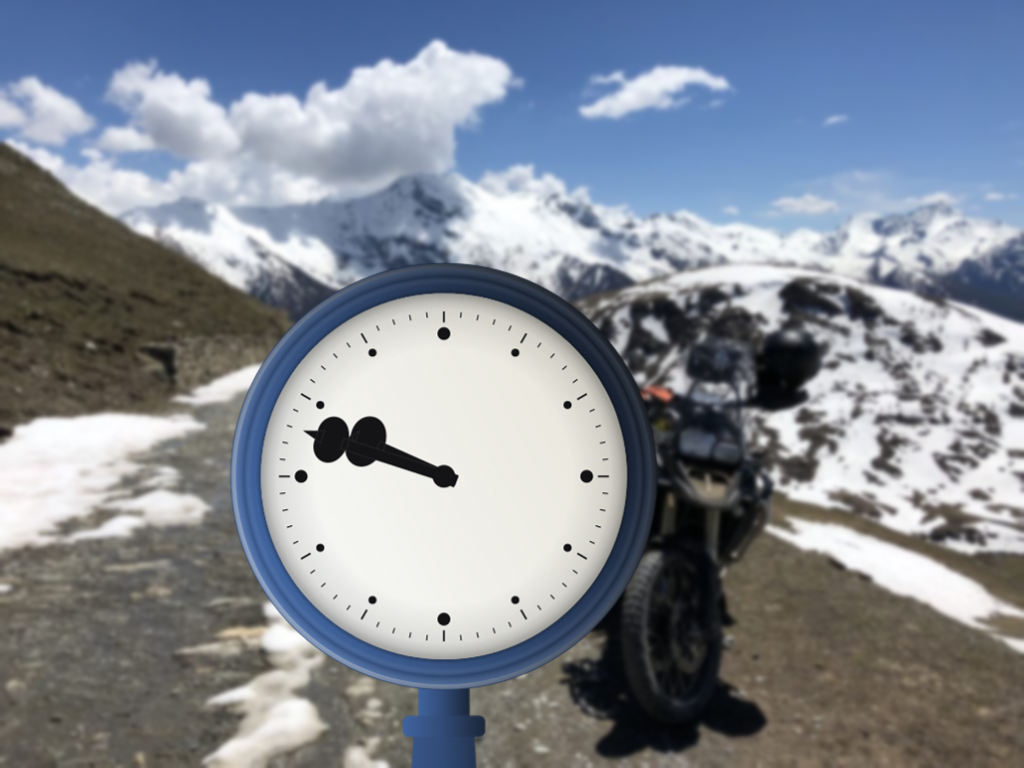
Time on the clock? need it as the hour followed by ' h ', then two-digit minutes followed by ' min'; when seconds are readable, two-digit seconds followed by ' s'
9 h 48 min
